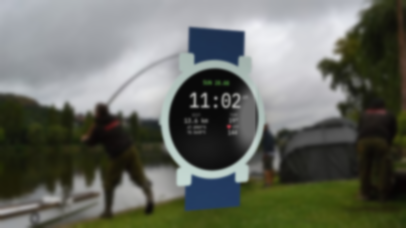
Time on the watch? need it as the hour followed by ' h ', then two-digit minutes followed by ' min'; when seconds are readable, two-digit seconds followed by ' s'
11 h 02 min
